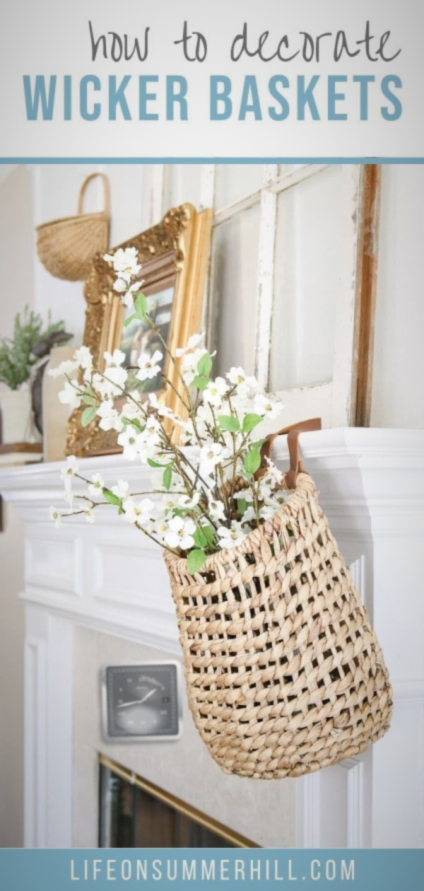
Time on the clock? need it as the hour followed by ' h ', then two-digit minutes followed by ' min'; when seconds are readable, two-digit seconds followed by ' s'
1 h 43 min
